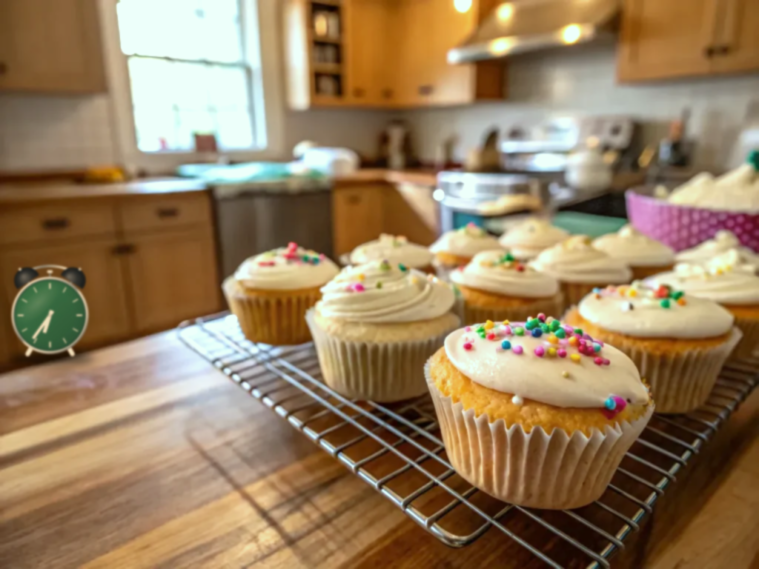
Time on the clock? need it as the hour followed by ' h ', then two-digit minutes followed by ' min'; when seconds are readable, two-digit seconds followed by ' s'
6 h 36 min
